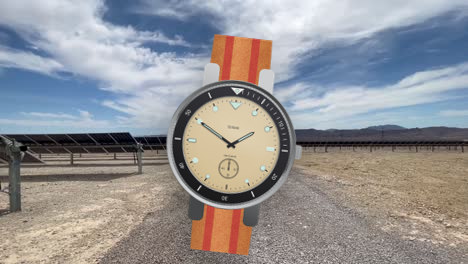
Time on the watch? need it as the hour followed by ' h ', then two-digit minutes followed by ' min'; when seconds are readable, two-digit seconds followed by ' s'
1 h 50 min
